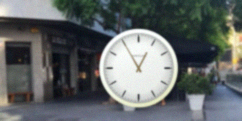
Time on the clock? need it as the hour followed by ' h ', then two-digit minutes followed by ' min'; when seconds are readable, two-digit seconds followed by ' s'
12 h 55 min
